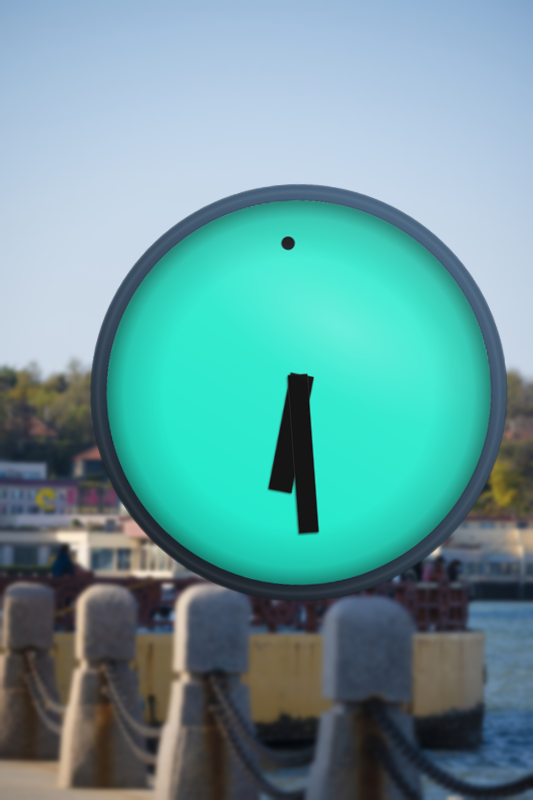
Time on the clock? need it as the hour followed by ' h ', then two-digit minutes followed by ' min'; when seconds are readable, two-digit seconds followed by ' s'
6 h 30 min
